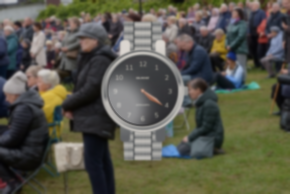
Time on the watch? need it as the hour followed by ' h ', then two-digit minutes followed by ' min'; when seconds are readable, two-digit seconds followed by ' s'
4 h 21 min
